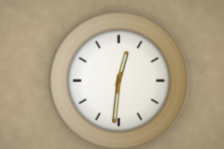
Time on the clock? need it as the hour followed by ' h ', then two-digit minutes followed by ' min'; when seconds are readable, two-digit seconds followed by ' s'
12 h 31 min
